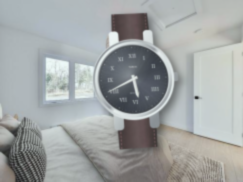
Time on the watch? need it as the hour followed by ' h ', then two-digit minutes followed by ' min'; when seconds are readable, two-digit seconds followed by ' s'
5 h 41 min
